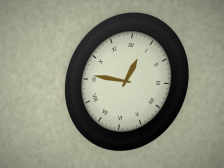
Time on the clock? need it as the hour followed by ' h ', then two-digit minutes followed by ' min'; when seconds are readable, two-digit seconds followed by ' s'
12 h 46 min
